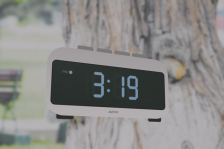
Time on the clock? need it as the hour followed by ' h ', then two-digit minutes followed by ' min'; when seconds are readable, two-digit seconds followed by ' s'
3 h 19 min
